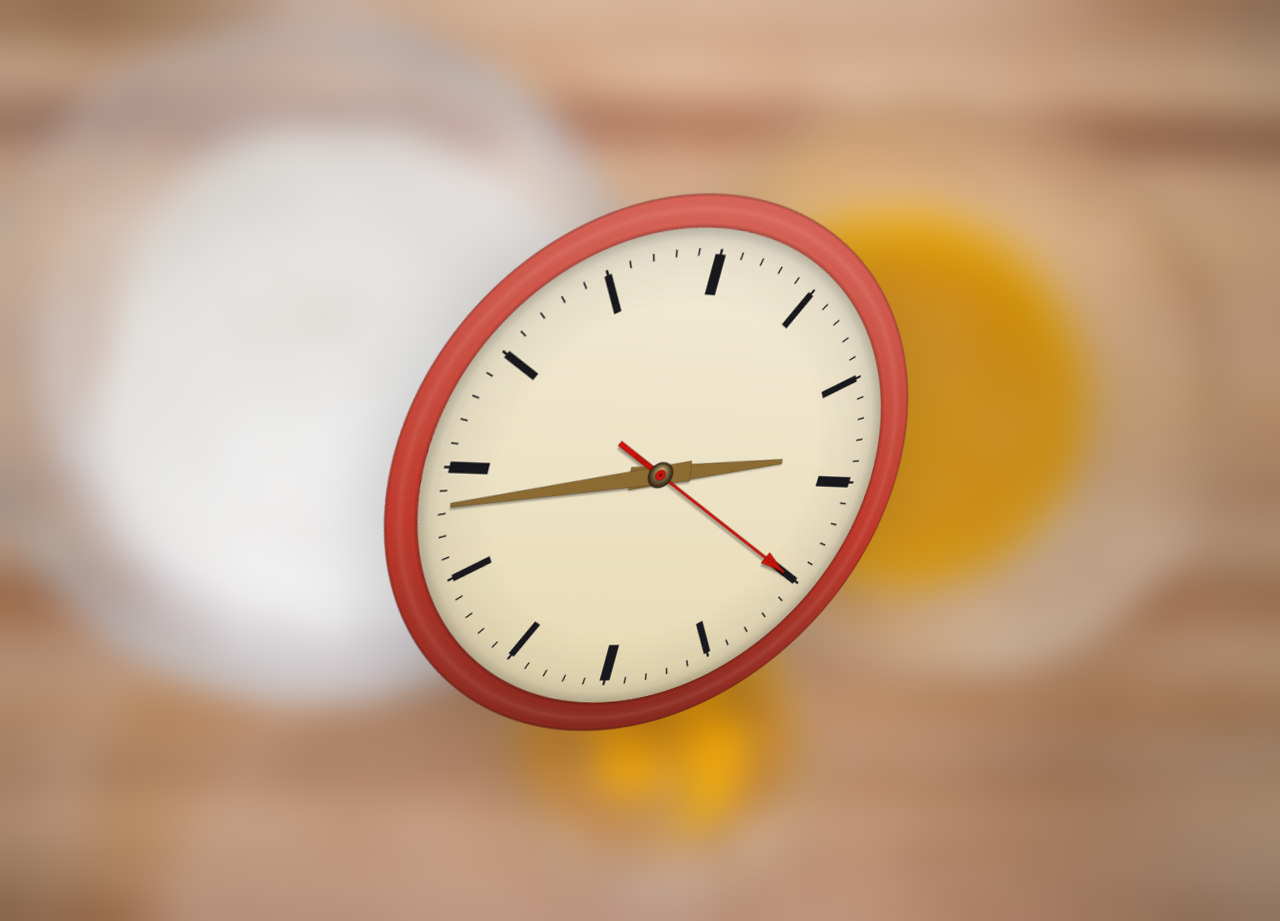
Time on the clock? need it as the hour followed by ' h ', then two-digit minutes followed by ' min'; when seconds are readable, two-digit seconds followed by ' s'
2 h 43 min 20 s
